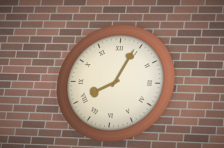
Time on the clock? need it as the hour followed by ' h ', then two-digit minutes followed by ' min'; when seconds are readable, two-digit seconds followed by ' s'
8 h 04 min
